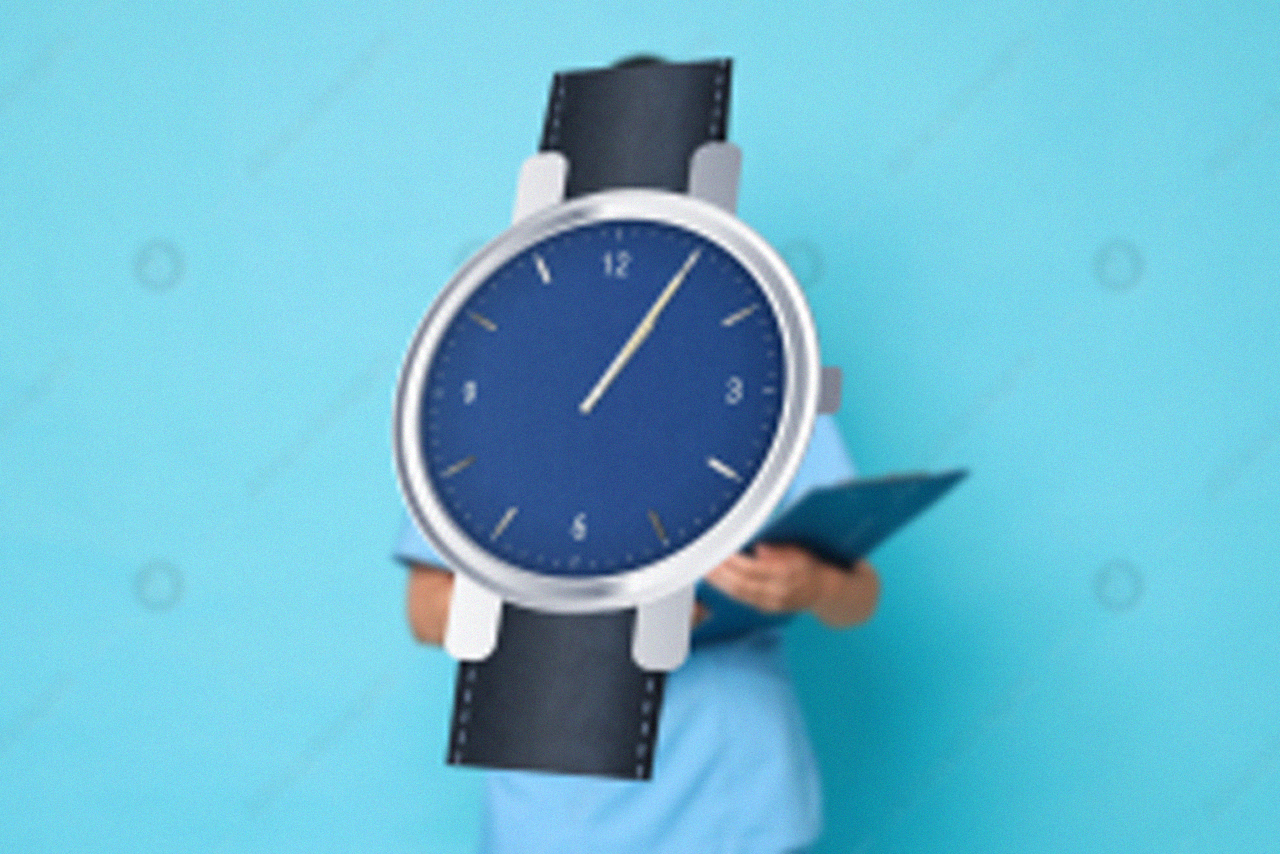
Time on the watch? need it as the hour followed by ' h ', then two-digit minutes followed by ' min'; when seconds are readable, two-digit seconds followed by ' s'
1 h 05 min
